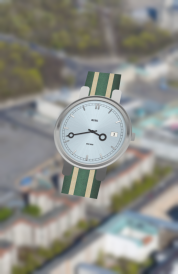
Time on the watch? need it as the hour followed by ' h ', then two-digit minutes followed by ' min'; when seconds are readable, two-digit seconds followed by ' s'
3 h 42 min
